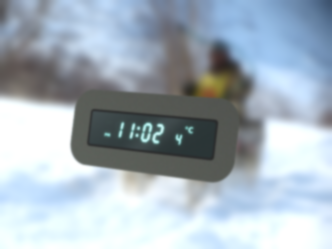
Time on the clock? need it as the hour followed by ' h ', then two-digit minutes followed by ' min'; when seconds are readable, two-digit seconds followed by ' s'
11 h 02 min
